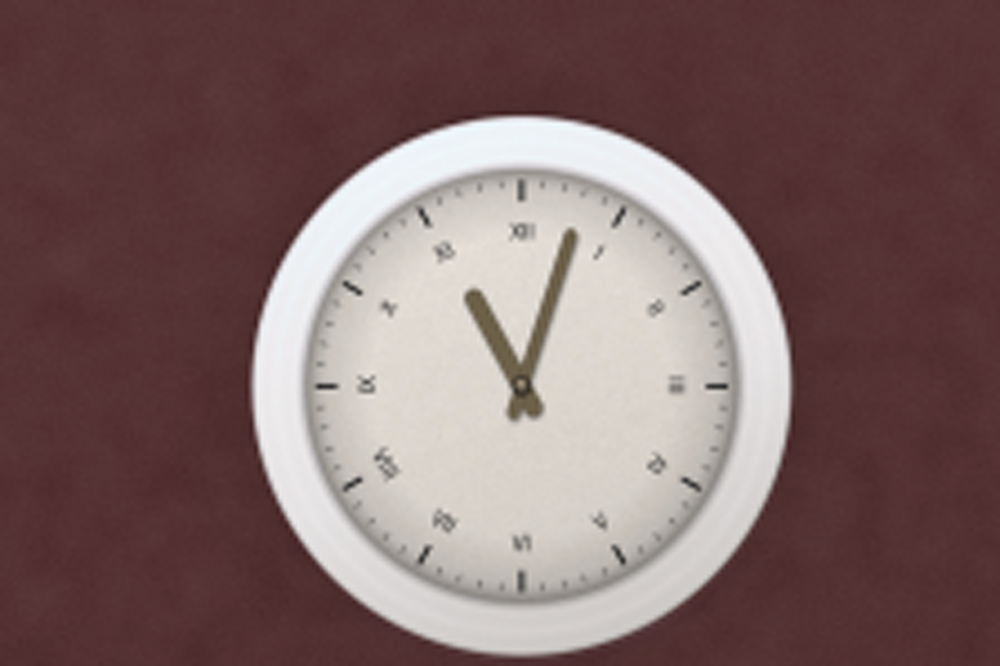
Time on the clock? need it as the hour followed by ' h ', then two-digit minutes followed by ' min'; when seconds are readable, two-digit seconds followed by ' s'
11 h 03 min
